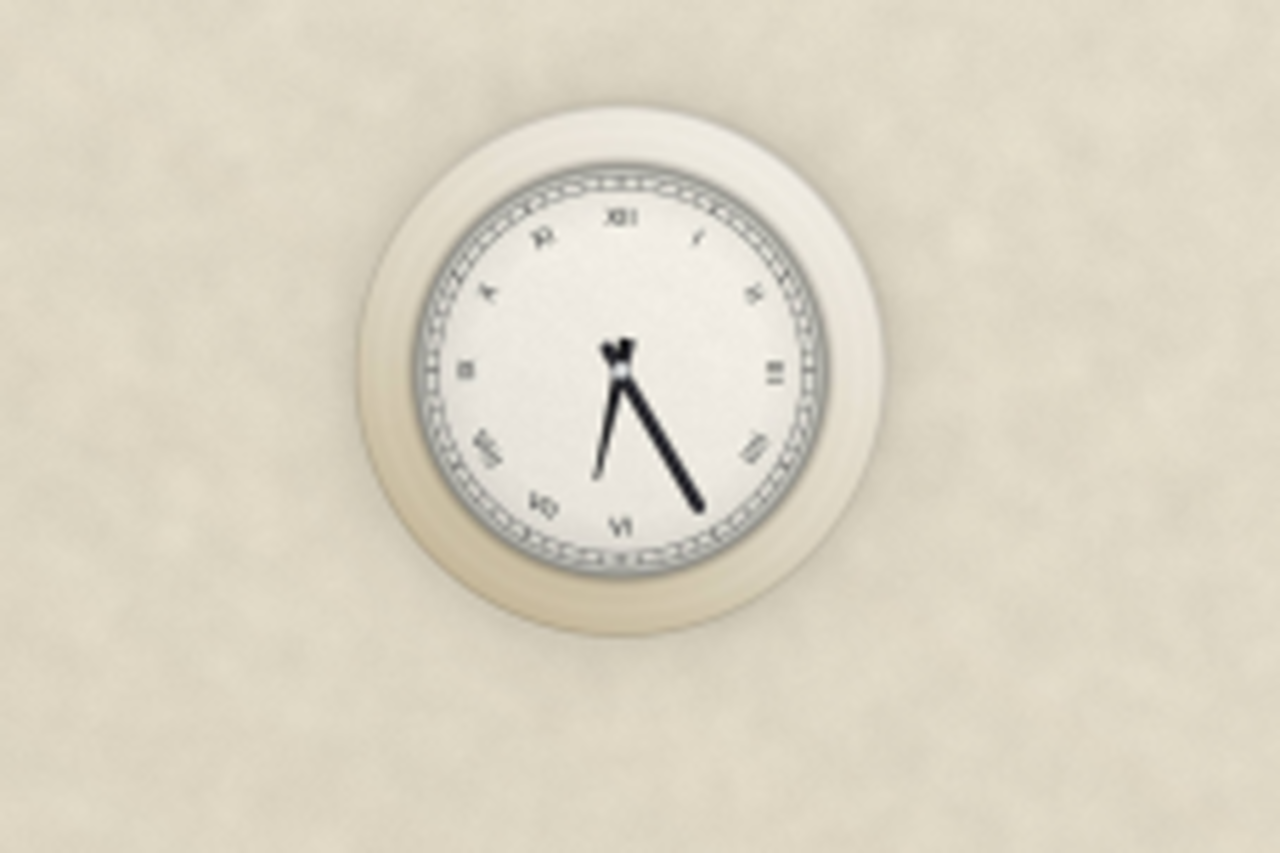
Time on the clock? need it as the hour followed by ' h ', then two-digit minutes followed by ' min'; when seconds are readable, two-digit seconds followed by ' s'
6 h 25 min
